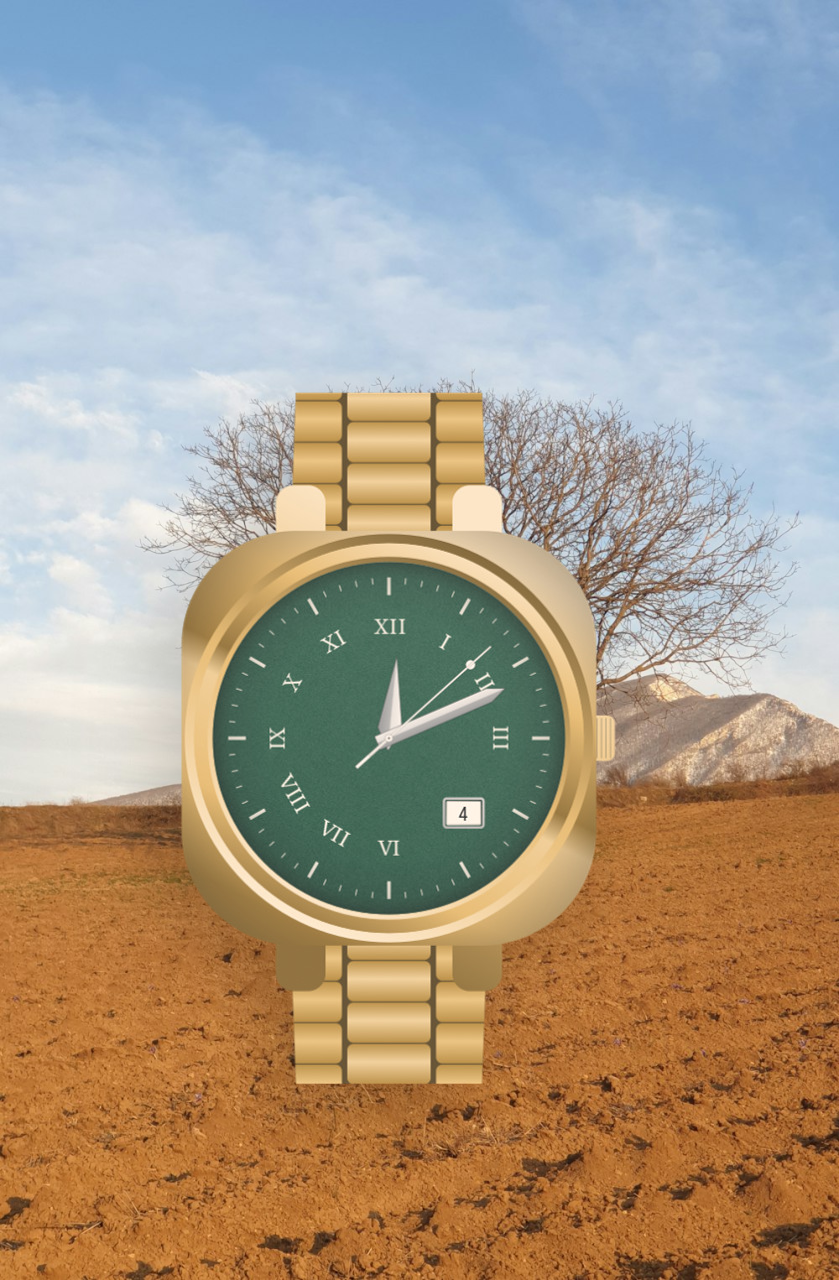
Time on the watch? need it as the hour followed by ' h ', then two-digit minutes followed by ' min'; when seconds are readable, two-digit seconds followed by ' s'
12 h 11 min 08 s
